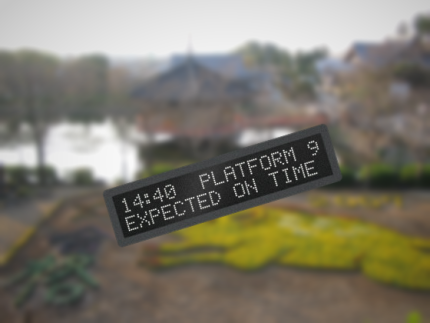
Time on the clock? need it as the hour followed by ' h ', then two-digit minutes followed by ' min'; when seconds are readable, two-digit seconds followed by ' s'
14 h 40 min
